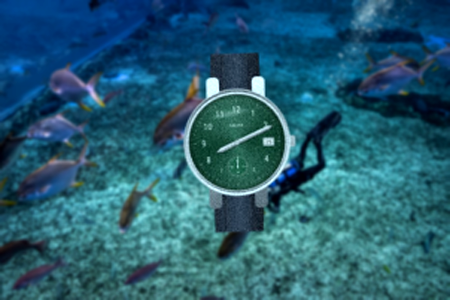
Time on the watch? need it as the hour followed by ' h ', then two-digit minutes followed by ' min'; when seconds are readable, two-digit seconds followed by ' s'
8 h 11 min
